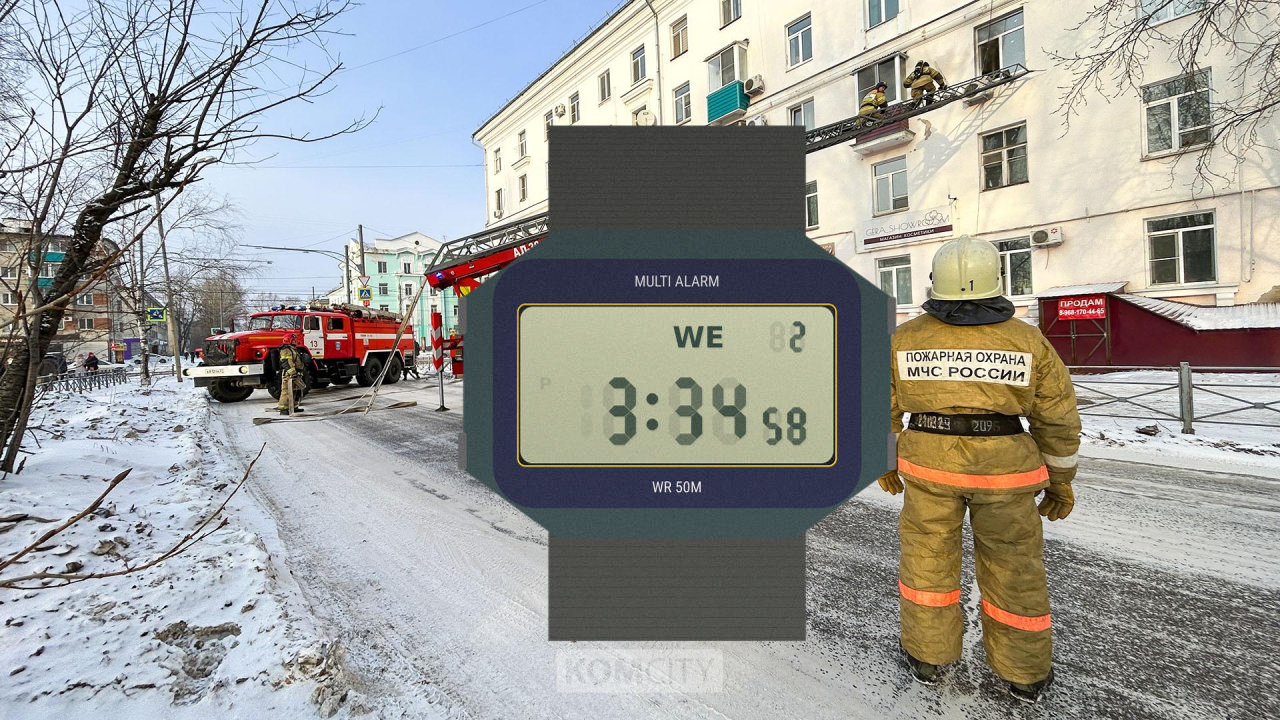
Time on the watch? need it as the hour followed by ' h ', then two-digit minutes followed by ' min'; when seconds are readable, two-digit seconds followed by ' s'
3 h 34 min 58 s
